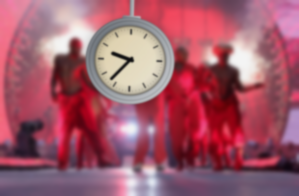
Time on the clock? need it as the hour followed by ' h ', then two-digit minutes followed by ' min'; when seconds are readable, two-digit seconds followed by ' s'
9 h 37 min
